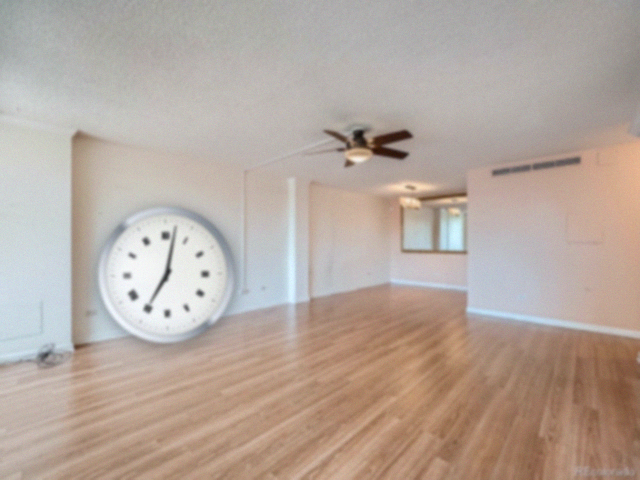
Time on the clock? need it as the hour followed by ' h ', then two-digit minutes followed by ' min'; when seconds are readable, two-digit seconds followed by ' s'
7 h 02 min
